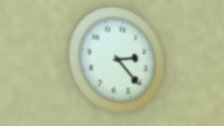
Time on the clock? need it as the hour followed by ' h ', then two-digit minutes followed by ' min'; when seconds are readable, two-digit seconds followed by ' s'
2 h 21 min
